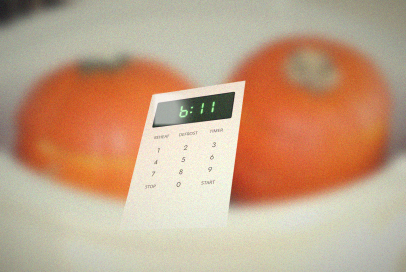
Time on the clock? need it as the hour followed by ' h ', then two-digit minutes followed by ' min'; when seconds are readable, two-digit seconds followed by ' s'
6 h 11 min
